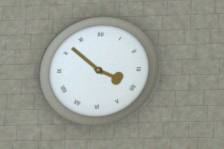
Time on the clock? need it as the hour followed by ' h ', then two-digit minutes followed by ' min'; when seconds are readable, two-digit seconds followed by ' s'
3 h 52 min
